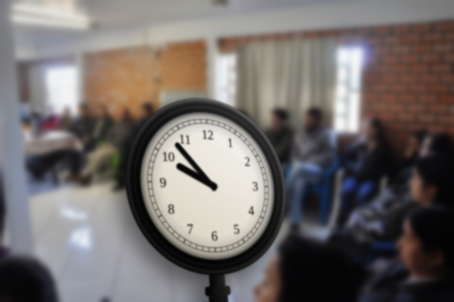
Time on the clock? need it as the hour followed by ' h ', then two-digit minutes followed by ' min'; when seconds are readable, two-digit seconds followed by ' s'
9 h 53 min
